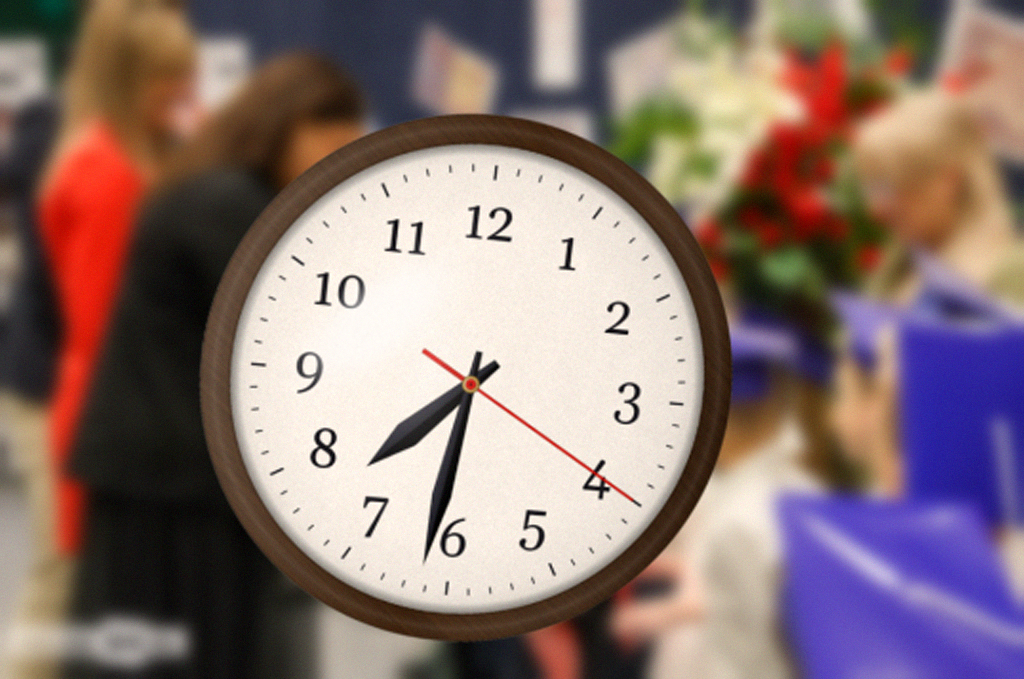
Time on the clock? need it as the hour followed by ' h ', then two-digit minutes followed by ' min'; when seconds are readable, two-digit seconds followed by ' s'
7 h 31 min 20 s
